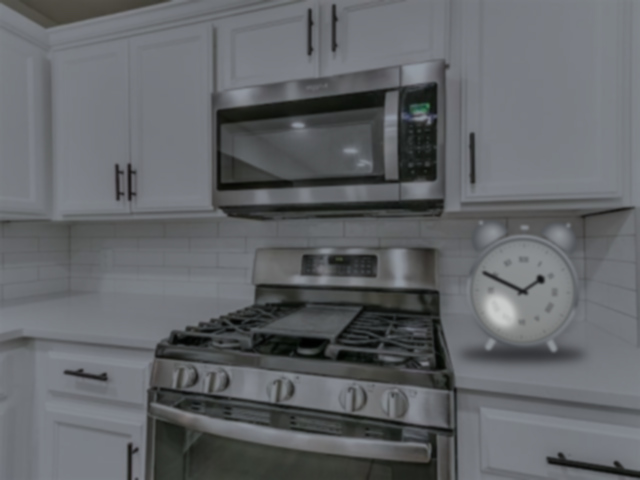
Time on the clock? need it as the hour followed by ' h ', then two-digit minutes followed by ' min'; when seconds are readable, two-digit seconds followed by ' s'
1 h 49 min
